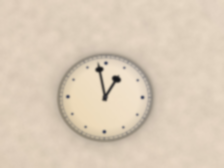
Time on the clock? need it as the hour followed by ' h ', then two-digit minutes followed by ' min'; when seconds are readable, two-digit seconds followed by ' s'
12 h 58 min
